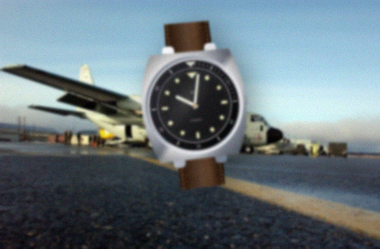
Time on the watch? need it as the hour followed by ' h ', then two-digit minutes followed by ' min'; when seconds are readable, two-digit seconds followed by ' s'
10 h 02 min
